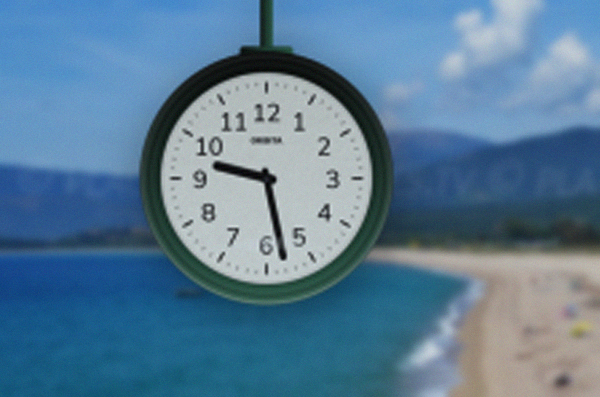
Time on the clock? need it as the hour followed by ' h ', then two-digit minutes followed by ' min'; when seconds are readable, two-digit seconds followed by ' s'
9 h 28 min
